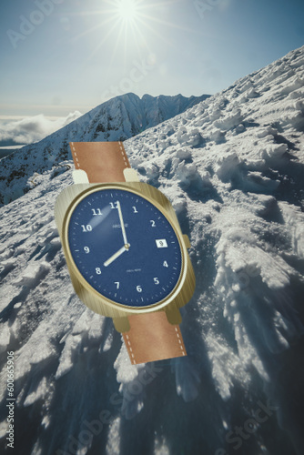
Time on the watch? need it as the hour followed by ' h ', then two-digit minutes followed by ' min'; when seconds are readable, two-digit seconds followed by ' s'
8 h 01 min
